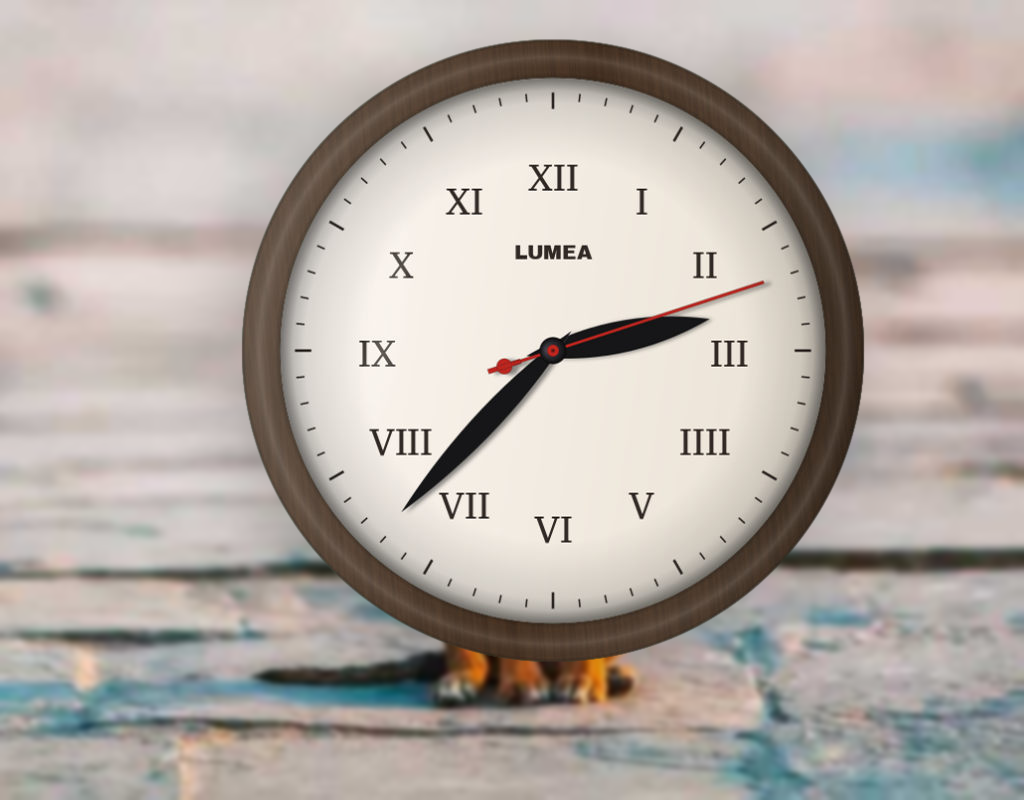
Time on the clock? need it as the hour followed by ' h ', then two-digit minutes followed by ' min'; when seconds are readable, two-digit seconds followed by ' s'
2 h 37 min 12 s
